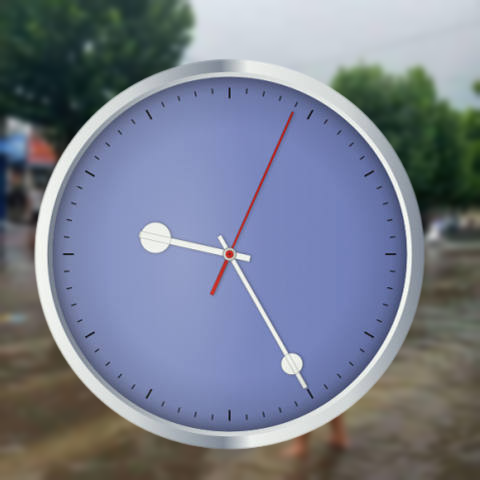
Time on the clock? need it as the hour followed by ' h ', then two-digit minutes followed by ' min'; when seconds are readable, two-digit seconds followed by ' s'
9 h 25 min 04 s
